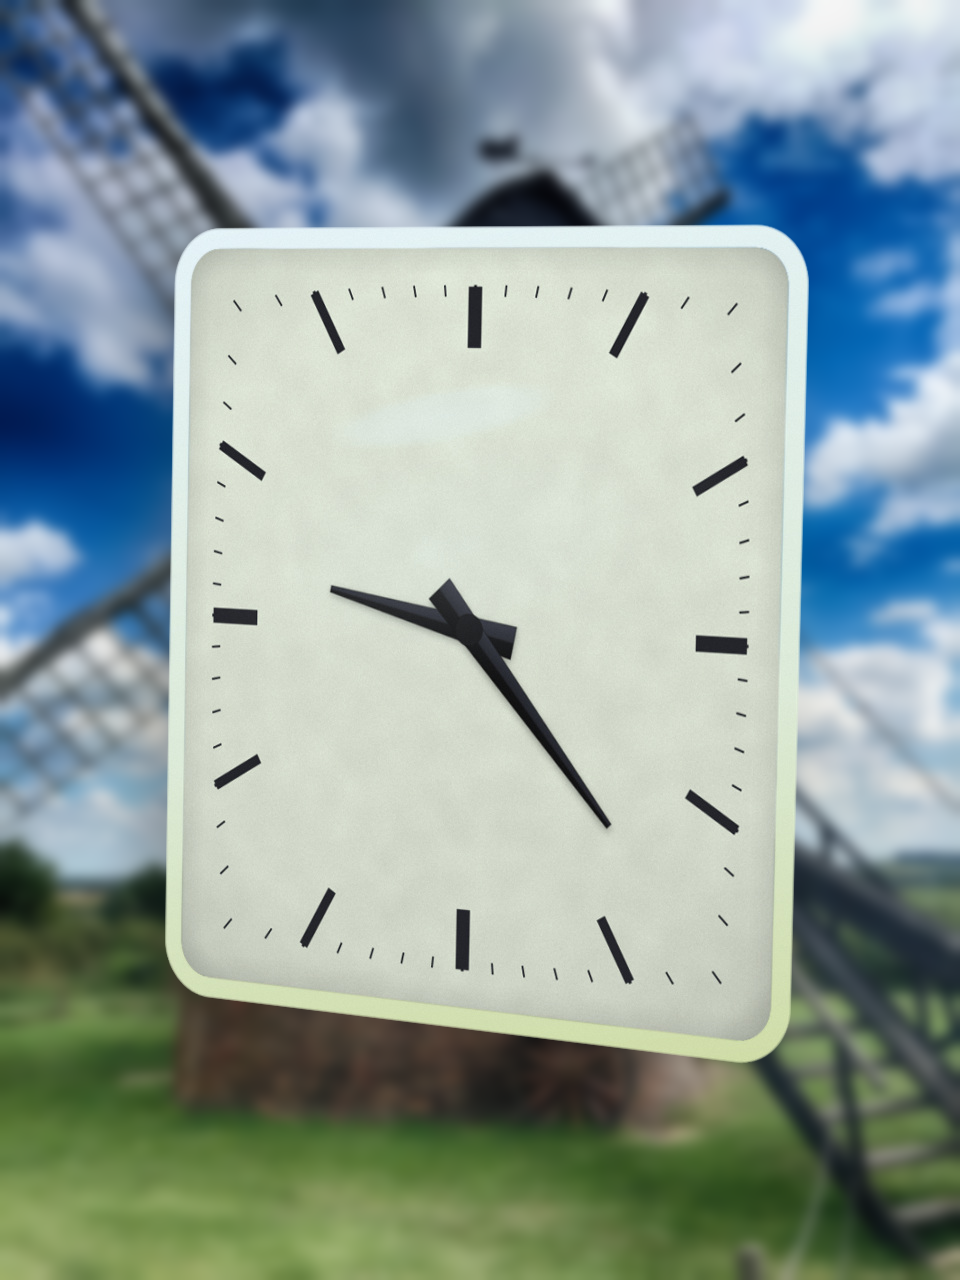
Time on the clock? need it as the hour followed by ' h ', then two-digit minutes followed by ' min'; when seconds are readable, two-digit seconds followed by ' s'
9 h 23 min
